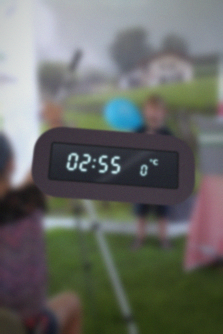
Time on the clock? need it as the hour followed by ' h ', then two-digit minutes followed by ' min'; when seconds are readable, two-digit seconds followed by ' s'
2 h 55 min
